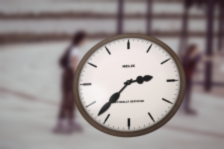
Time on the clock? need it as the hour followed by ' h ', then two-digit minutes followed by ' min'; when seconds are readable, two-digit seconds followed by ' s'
2 h 37 min
